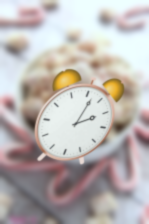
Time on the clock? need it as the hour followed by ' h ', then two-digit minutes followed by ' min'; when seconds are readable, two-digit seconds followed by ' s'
2 h 02 min
